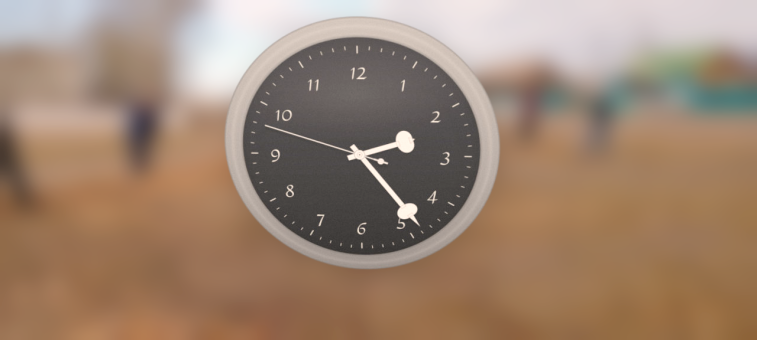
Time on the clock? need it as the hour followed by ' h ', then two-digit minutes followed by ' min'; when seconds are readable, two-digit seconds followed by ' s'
2 h 23 min 48 s
